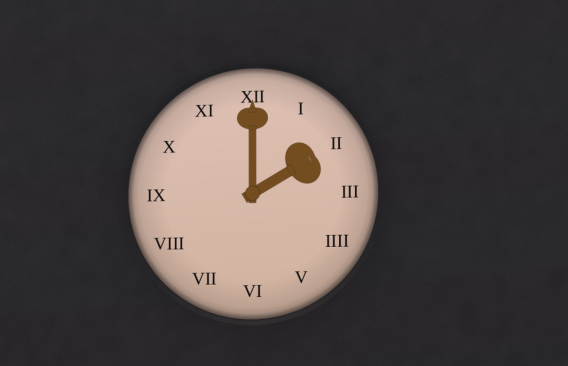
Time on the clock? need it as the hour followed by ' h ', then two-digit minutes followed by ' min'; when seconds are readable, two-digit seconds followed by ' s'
2 h 00 min
